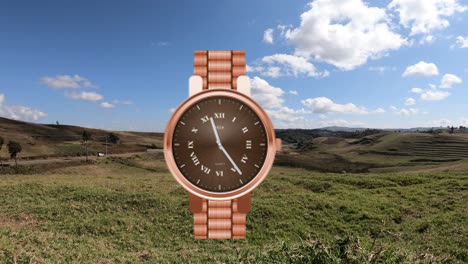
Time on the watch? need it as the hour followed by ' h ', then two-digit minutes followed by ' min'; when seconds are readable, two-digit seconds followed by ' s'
11 h 24 min
